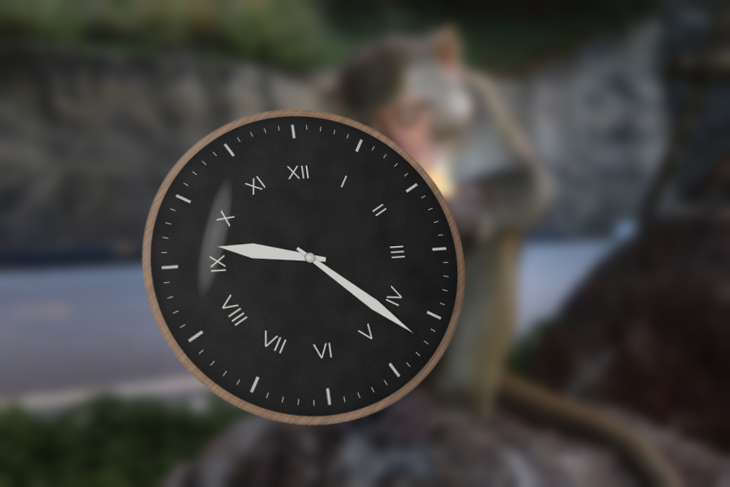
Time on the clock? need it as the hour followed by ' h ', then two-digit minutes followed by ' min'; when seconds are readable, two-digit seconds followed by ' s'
9 h 22 min
